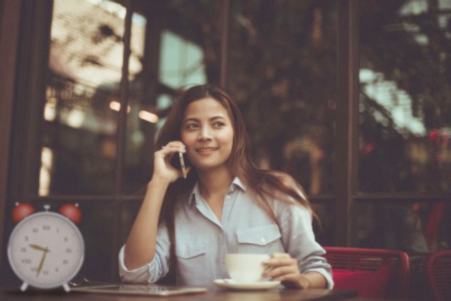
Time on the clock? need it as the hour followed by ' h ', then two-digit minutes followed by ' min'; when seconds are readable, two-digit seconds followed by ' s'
9 h 33 min
